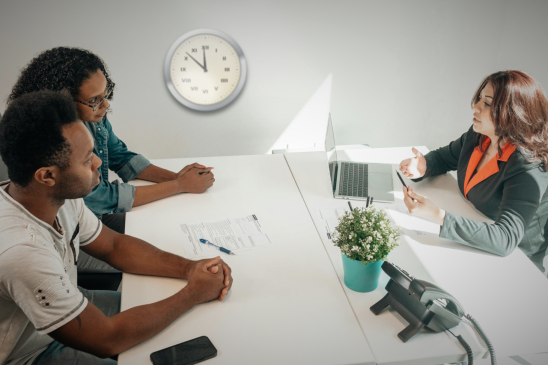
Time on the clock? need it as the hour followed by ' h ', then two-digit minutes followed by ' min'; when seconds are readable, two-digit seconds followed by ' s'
11 h 52 min
